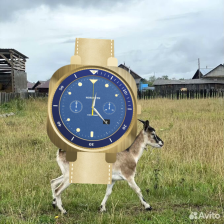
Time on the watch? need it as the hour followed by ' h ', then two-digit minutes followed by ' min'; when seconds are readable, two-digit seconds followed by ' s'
12 h 23 min
